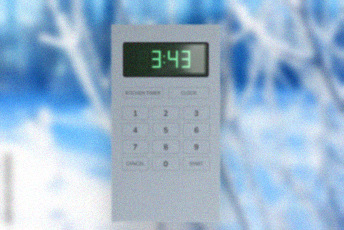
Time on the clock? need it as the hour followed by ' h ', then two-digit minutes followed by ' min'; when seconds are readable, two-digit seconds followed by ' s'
3 h 43 min
